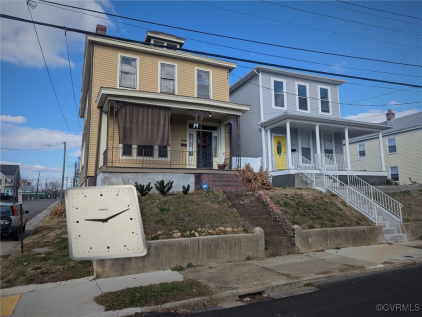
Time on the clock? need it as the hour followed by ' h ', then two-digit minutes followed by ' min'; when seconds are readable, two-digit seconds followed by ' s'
9 h 11 min
